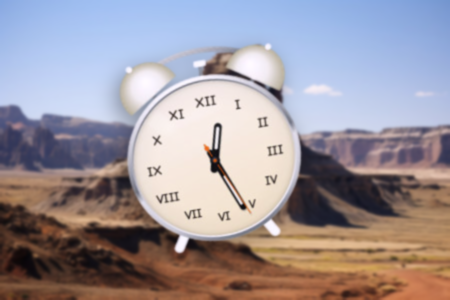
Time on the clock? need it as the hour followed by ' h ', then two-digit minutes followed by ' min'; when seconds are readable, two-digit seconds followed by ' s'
12 h 26 min 26 s
